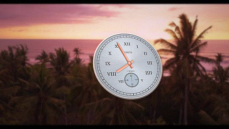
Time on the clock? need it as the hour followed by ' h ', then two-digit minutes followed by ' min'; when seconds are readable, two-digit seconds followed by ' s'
7 h 56 min
